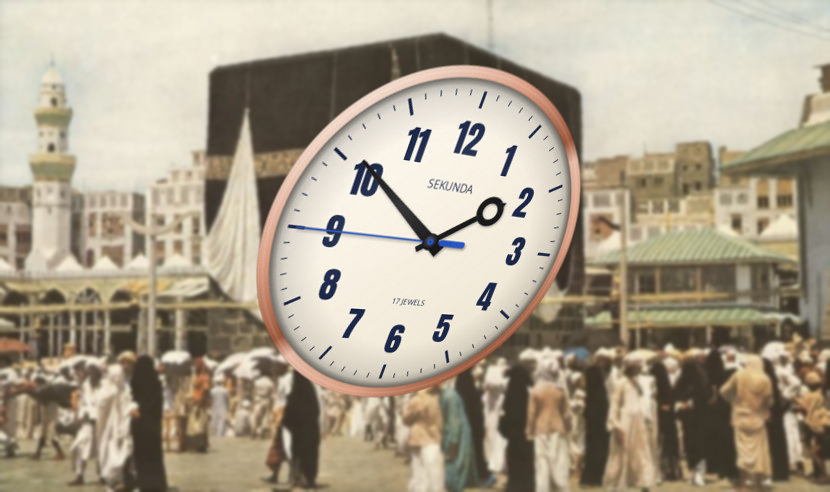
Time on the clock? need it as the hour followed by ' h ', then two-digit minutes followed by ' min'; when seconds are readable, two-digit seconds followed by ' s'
1 h 50 min 45 s
